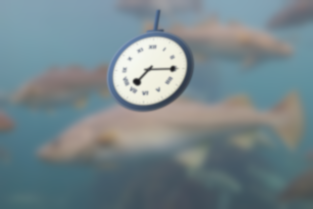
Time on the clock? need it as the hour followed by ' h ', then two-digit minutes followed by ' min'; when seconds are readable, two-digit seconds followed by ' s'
7 h 15 min
